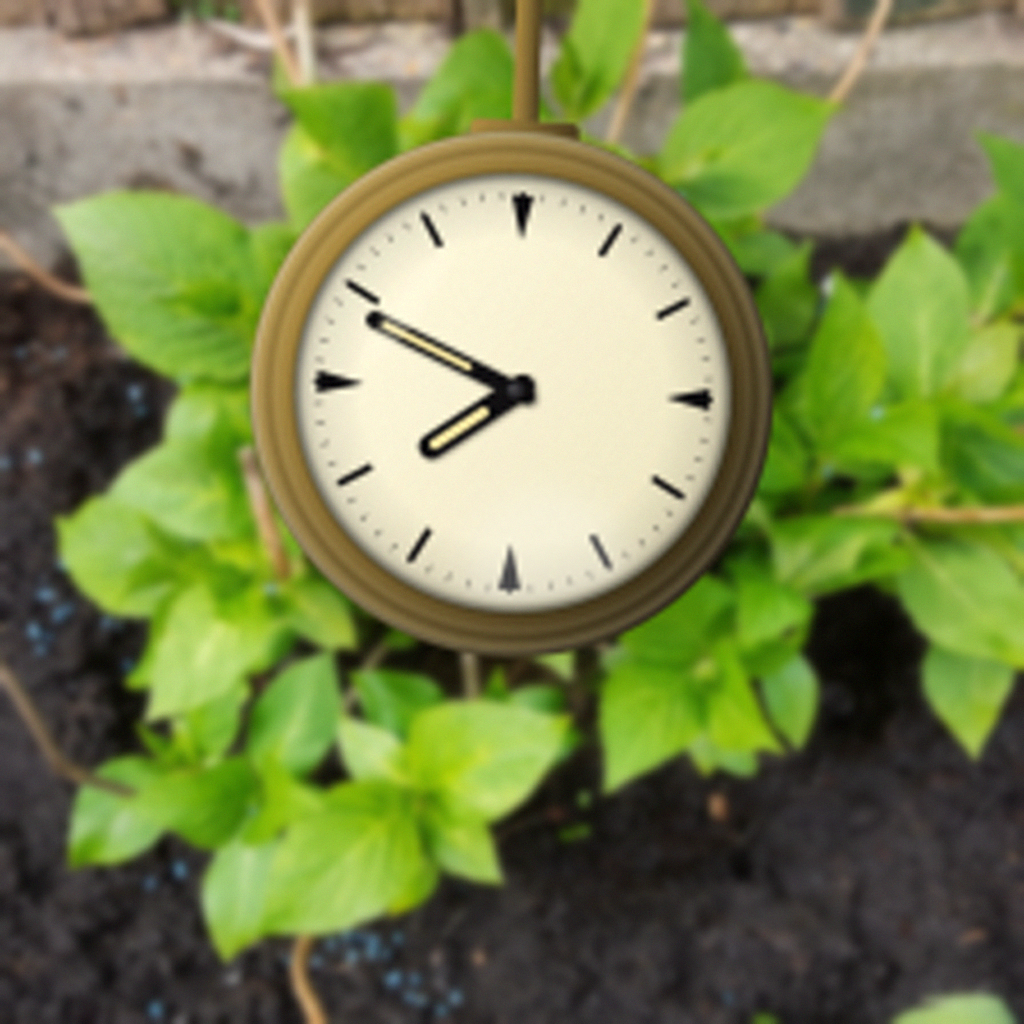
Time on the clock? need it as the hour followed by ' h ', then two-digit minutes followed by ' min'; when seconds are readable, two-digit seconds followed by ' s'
7 h 49 min
